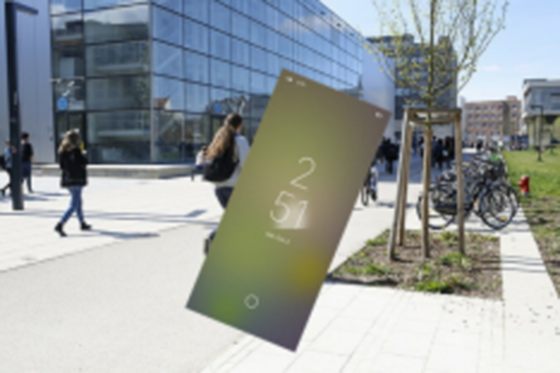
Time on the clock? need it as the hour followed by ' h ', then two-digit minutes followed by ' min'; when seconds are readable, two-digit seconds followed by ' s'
2 h 51 min
